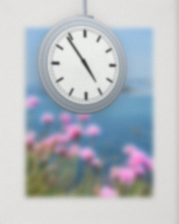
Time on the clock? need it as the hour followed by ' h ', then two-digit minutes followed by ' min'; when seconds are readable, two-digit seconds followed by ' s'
4 h 54 min
